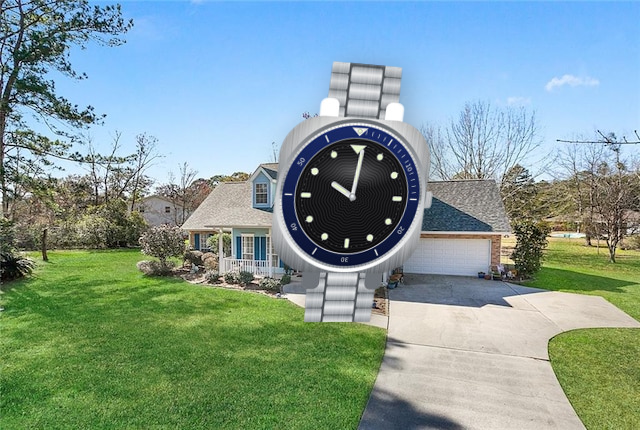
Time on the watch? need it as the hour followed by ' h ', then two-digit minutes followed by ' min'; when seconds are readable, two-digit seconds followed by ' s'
10 h 01 min
